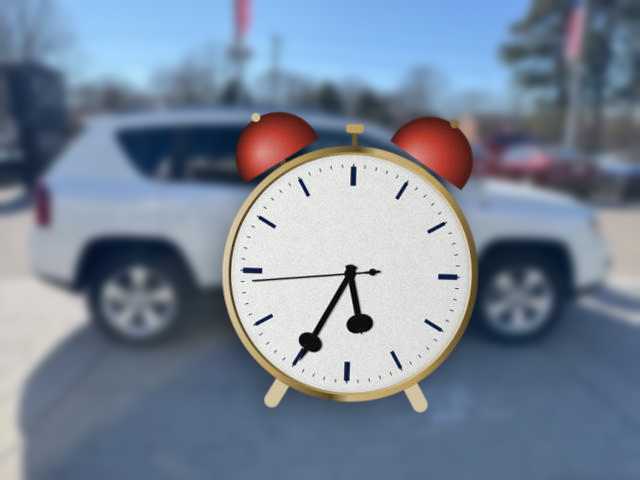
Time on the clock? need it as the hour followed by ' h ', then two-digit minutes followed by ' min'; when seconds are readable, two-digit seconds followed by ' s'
5 h 34 min 44 s
